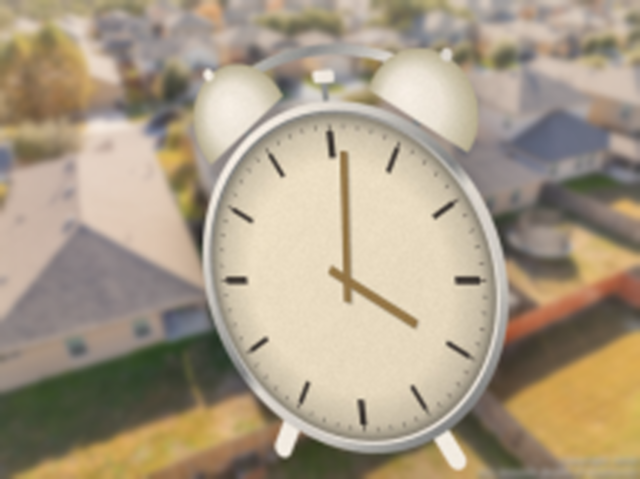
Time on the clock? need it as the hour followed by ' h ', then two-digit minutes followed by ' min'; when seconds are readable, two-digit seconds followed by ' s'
4 h 01 min
